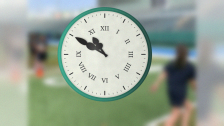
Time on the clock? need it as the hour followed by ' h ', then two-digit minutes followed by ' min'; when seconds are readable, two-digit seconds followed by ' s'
10 h 50 min
